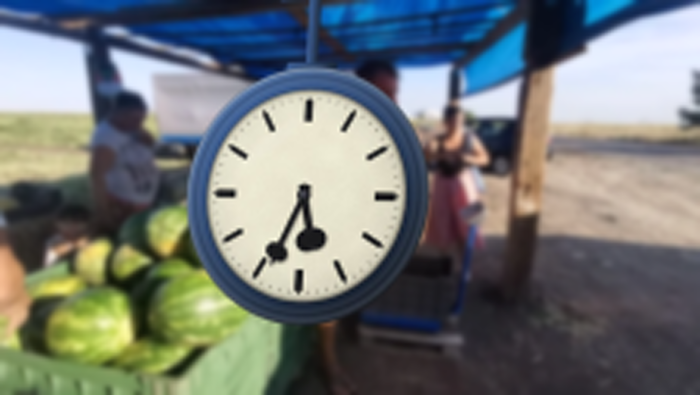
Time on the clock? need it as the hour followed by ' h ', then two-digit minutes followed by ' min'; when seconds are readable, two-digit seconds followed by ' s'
5 h 34 min
